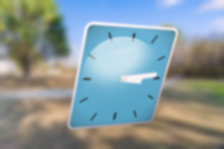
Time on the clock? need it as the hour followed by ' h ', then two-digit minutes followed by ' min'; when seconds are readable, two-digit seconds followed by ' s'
3 h 14 min
